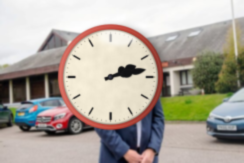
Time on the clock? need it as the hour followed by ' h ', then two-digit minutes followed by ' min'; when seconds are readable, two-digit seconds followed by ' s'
2 h 13 min
